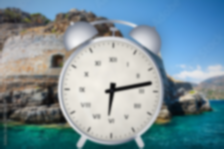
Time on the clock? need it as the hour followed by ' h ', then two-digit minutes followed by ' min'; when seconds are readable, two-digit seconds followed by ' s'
6 h 13 min
